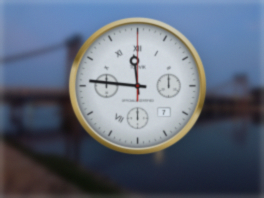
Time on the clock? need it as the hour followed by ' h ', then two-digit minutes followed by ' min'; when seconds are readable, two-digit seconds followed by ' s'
11 h 46 min
